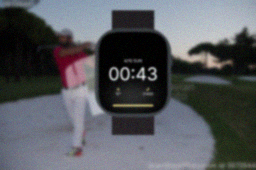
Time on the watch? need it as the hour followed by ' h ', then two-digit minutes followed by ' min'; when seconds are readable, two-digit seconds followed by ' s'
0 h 43 min
